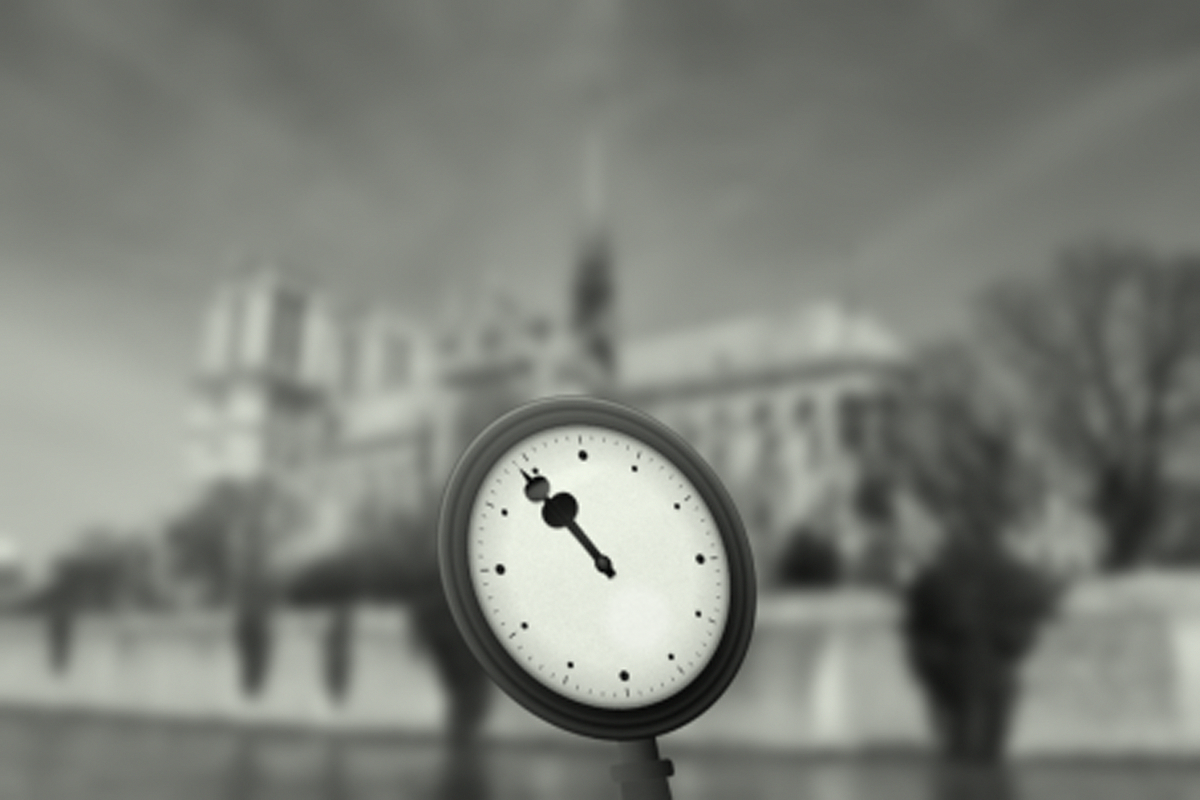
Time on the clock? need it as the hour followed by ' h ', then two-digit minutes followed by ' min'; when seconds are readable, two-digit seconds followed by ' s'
10 h 54 min
